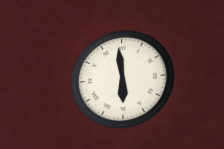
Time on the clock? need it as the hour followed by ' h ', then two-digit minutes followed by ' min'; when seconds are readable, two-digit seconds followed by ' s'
5 h 59 min
